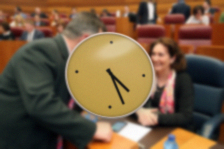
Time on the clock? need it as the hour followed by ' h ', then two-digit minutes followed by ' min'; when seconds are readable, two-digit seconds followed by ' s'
4 h 26 min
